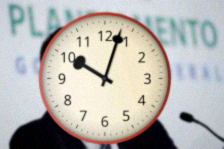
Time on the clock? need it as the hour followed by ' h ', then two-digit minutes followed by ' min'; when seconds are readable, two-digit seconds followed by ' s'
10 h 03 min
